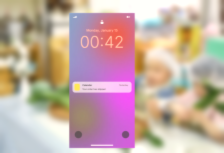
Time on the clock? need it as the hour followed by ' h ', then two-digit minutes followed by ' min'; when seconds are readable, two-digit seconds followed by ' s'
0 h 42 min
